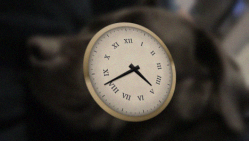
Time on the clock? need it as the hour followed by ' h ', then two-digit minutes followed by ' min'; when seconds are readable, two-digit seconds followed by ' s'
4 h 42 min
